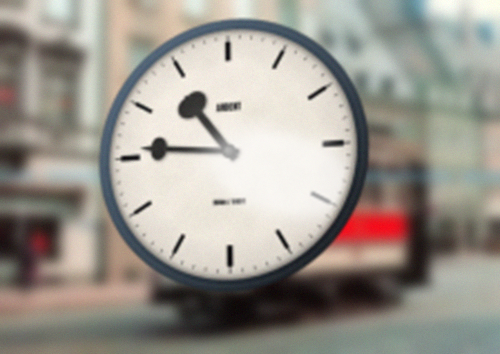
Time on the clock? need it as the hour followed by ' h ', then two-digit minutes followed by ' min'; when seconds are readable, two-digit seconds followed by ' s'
10 h 46 min
